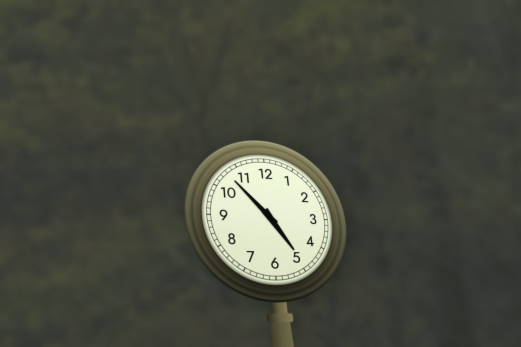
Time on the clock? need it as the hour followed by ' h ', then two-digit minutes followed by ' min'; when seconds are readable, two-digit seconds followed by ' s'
4 h 53 min
